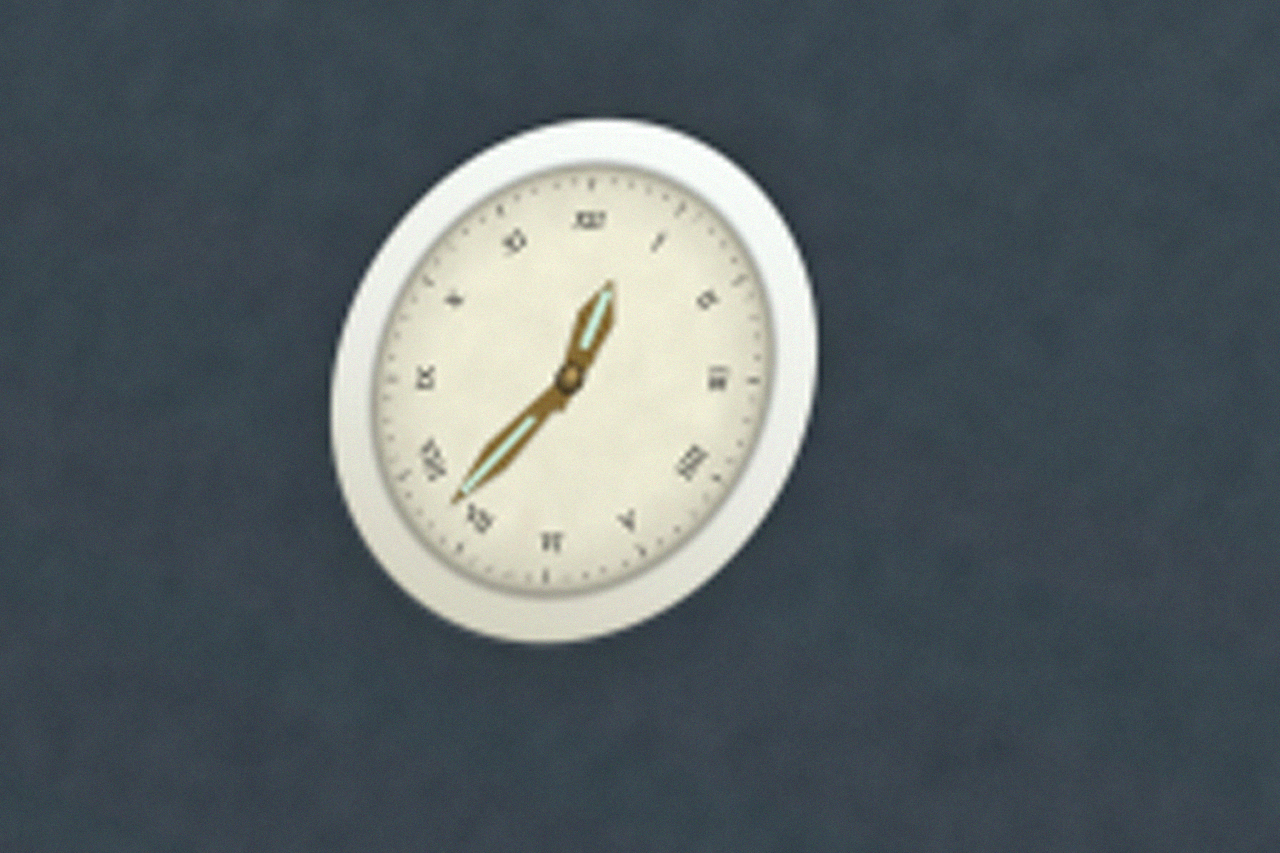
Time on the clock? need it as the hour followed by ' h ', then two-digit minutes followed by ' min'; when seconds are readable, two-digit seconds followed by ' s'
12 h 37 min
